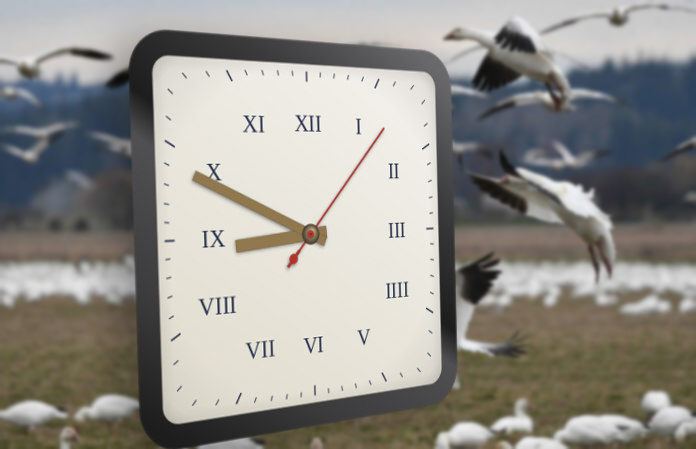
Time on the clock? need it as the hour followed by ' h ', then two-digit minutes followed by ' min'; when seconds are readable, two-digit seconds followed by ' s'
8 h 49 min 07 s
